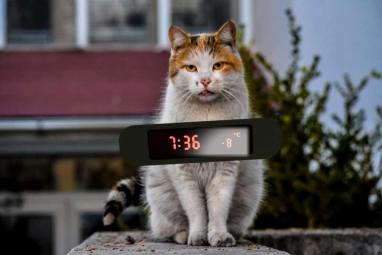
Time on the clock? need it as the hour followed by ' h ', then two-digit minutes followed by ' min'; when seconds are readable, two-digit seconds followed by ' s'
7 h 36 min
